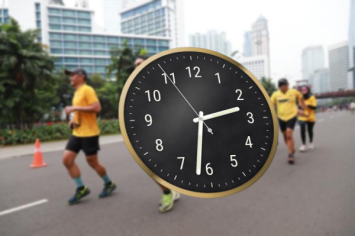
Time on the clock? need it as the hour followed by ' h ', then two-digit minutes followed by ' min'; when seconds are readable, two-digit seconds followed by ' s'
2 h 31 min 55 s
